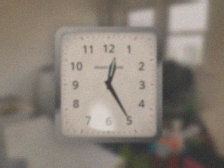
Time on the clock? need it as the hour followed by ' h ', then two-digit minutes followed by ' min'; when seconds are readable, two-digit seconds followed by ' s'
12 h 25 min
